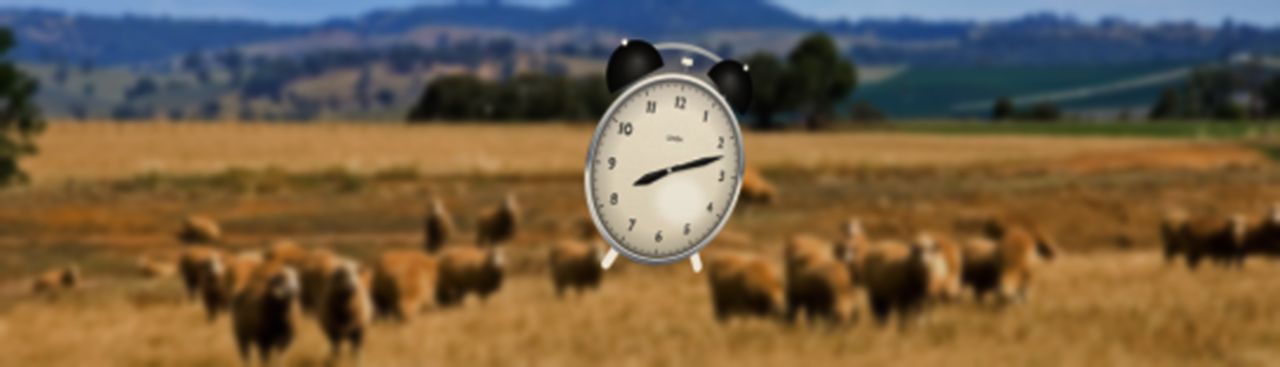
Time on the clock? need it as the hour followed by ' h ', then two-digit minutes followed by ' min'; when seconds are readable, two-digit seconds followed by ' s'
8 h 12 min
